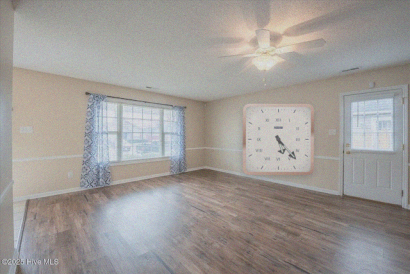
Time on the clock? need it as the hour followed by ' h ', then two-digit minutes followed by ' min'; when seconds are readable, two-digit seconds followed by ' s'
5 h 23 min
